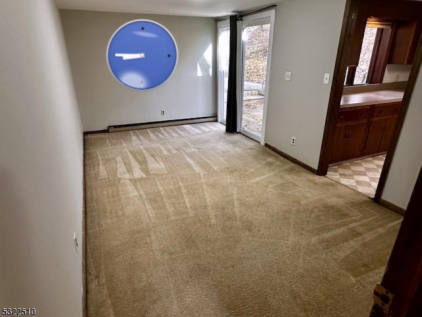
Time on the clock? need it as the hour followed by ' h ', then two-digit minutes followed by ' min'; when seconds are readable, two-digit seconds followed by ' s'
8 h 45 min
